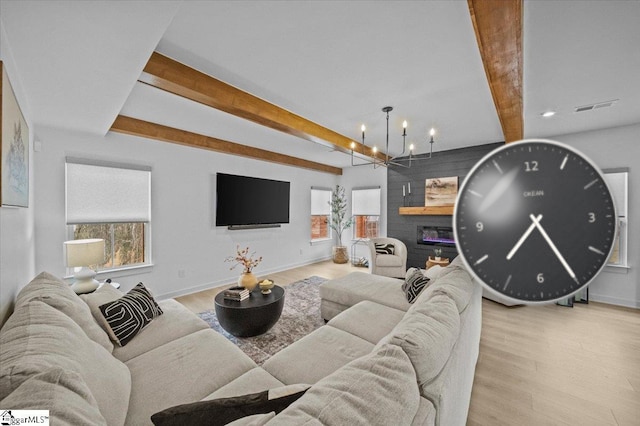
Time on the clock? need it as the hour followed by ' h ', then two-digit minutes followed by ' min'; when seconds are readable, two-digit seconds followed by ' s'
7 h 25 min
